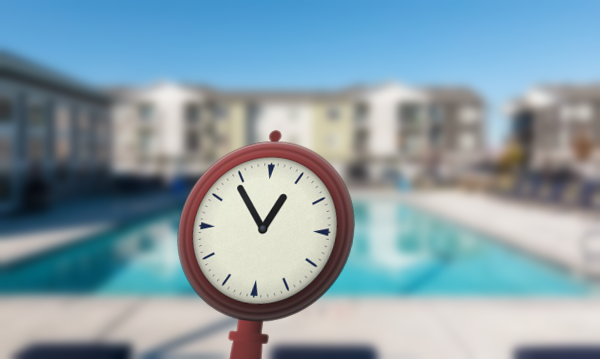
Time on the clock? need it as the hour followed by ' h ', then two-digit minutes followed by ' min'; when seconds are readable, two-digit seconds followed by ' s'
12 h 54 min
